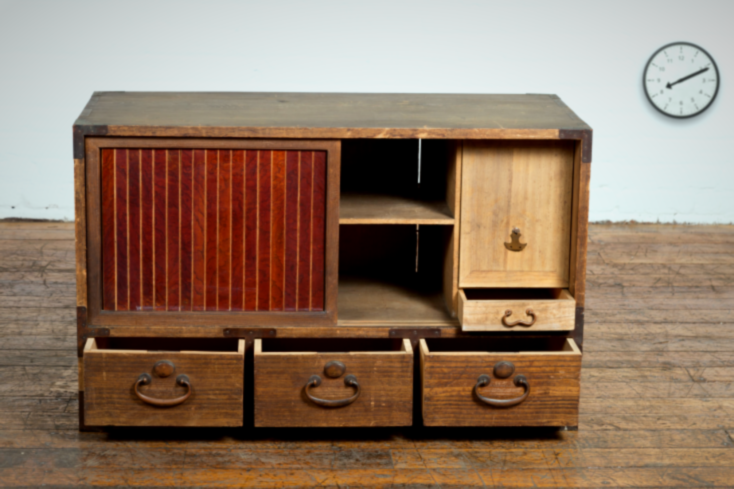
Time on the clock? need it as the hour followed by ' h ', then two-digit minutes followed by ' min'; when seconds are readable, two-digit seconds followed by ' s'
8 h 11 min
